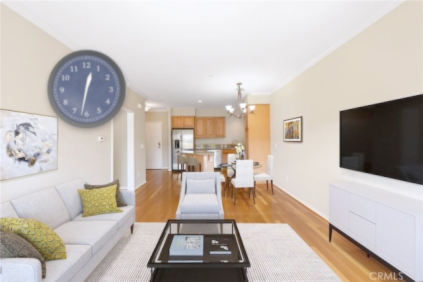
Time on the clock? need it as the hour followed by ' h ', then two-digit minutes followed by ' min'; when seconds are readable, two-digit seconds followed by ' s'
12 h 32 min
